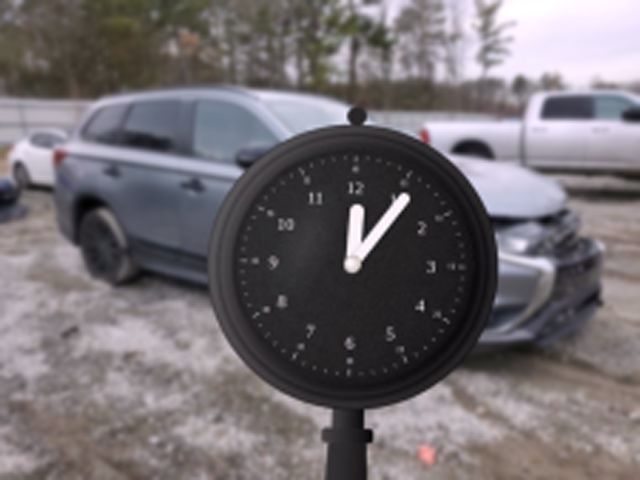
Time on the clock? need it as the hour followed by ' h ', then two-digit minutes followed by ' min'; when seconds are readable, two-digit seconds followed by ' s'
12 h 06 min
